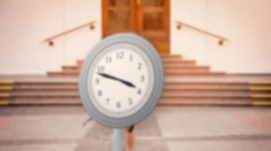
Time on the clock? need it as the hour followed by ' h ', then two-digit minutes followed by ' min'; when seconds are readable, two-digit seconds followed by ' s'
3 h 48 min
